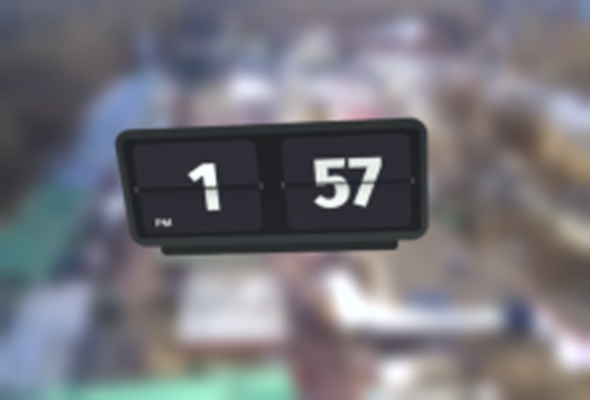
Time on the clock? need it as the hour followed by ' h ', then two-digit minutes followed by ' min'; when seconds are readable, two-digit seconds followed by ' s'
1 h 57 min
